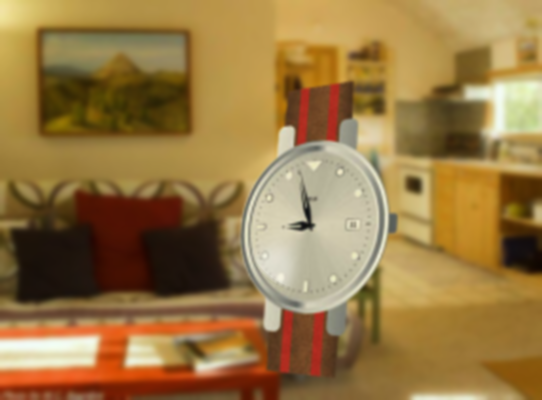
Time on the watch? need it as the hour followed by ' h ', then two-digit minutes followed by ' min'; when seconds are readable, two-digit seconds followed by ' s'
8 h 57 min
